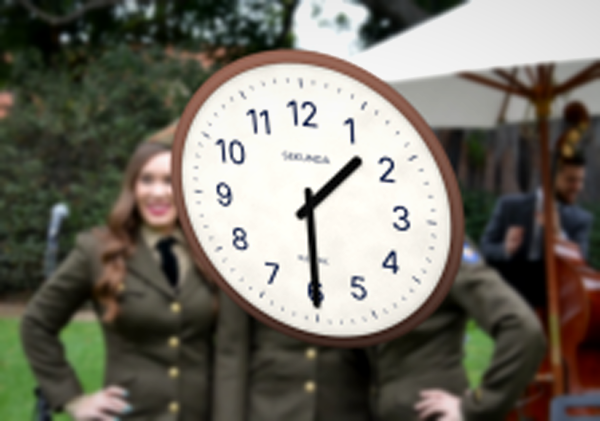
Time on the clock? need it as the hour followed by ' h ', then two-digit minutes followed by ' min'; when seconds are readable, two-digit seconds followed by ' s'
1 h 30 min
